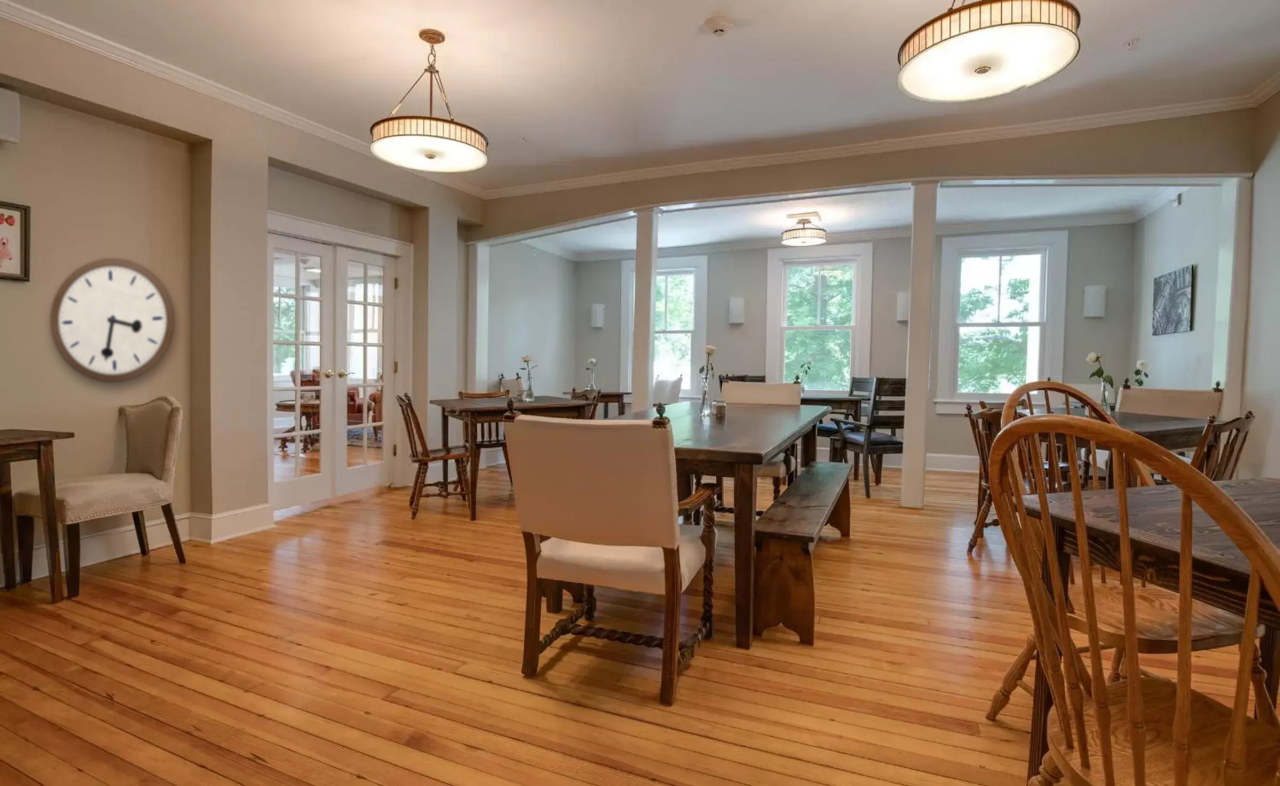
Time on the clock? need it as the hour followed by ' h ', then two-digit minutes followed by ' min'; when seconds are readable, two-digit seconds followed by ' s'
3 h 32 min
